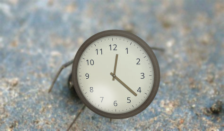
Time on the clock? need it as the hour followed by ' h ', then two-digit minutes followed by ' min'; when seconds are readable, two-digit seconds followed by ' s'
12 h 22 min
